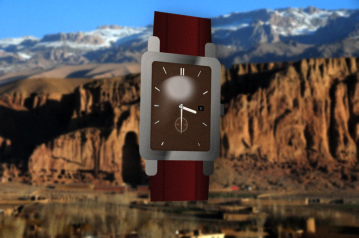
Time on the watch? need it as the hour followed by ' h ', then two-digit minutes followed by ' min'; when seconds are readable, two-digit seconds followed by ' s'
3 h 30 min
